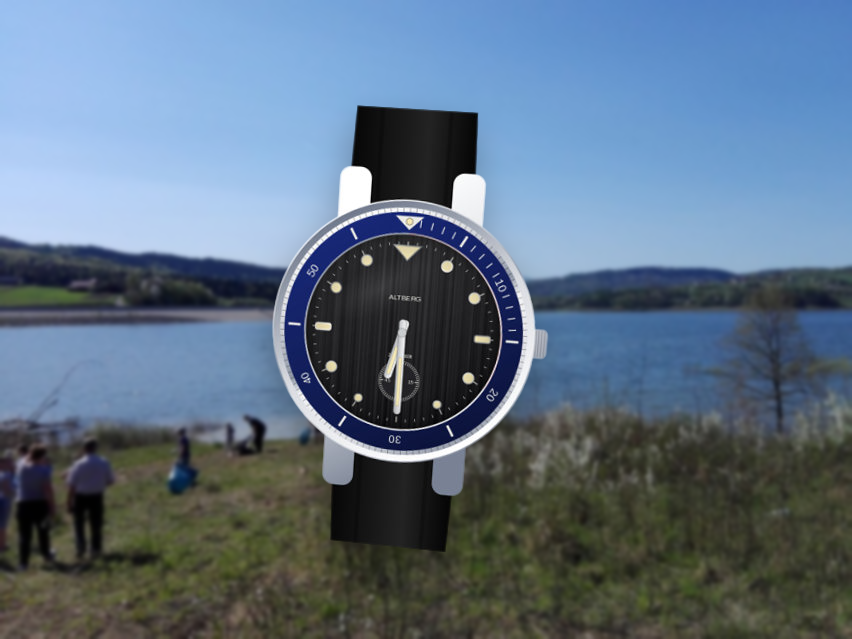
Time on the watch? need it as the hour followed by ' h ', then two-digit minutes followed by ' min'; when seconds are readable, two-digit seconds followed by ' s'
6 h 30 min
